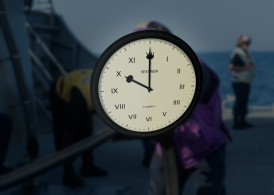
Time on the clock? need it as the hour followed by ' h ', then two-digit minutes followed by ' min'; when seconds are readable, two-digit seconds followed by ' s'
10 h 00 min
